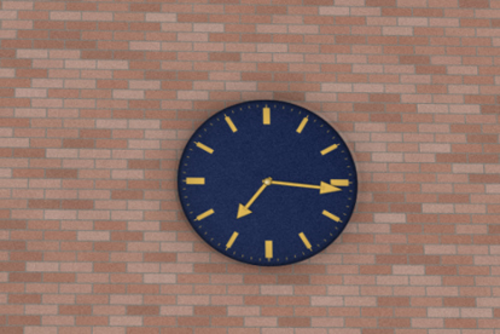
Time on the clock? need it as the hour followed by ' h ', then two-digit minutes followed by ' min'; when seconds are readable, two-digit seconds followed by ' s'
7 h 16 min
